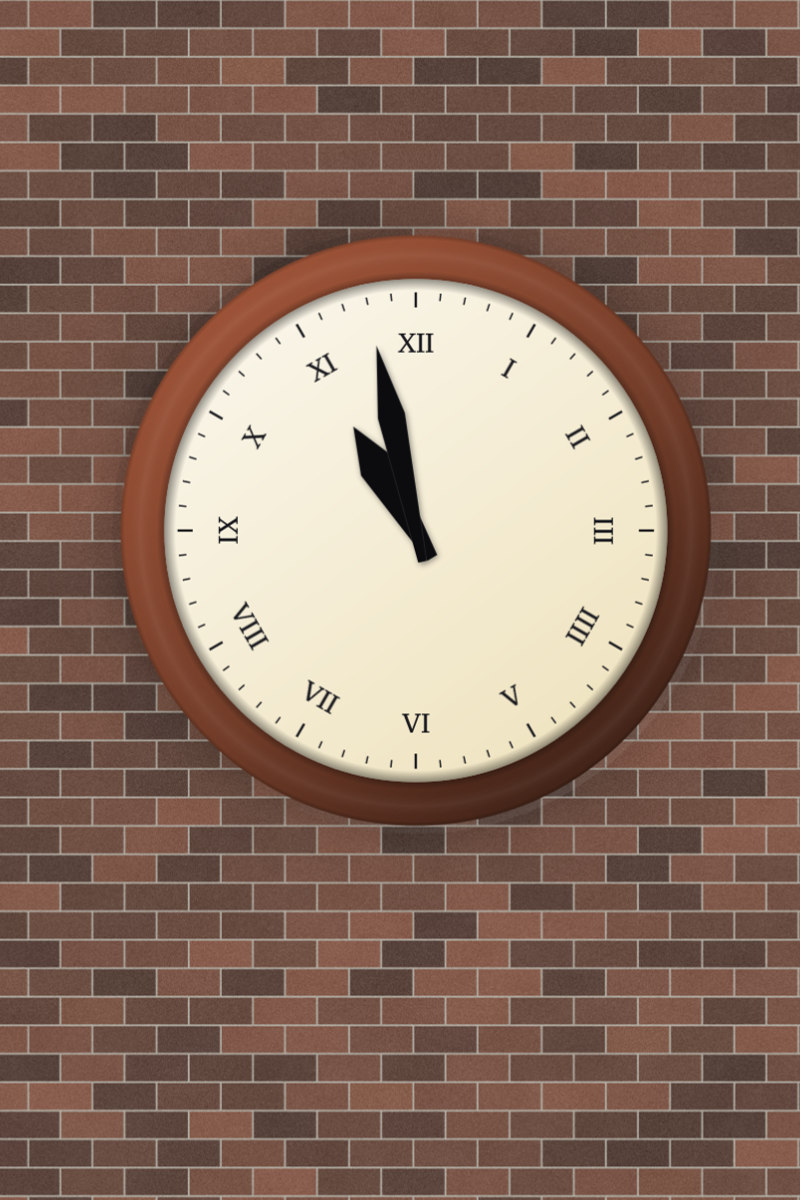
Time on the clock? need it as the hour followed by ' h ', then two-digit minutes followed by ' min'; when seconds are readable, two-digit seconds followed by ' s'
10 h 58 min
